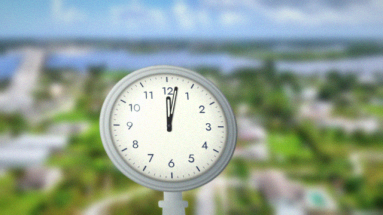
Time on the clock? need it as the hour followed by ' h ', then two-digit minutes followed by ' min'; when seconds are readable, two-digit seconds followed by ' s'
12 h 02 min
